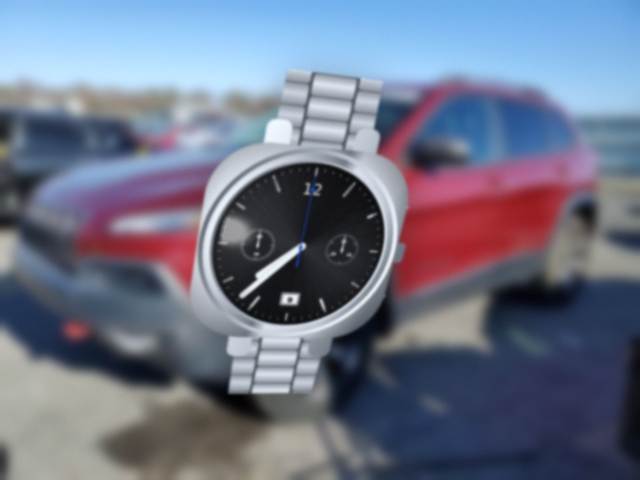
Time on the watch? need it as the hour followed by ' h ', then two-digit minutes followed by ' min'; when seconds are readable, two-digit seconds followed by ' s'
7 h 37 min
